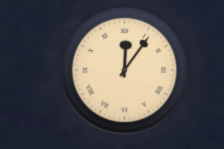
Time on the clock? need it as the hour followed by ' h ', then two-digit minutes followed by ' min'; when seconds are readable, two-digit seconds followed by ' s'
12 h 06 min
